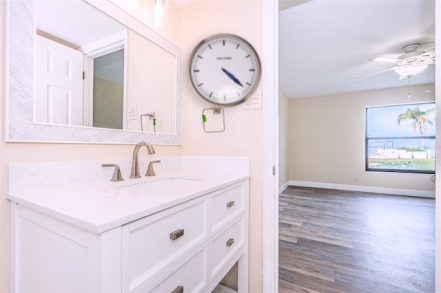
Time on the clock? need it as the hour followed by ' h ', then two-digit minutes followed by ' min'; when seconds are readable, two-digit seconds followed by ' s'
4 h 22 min
